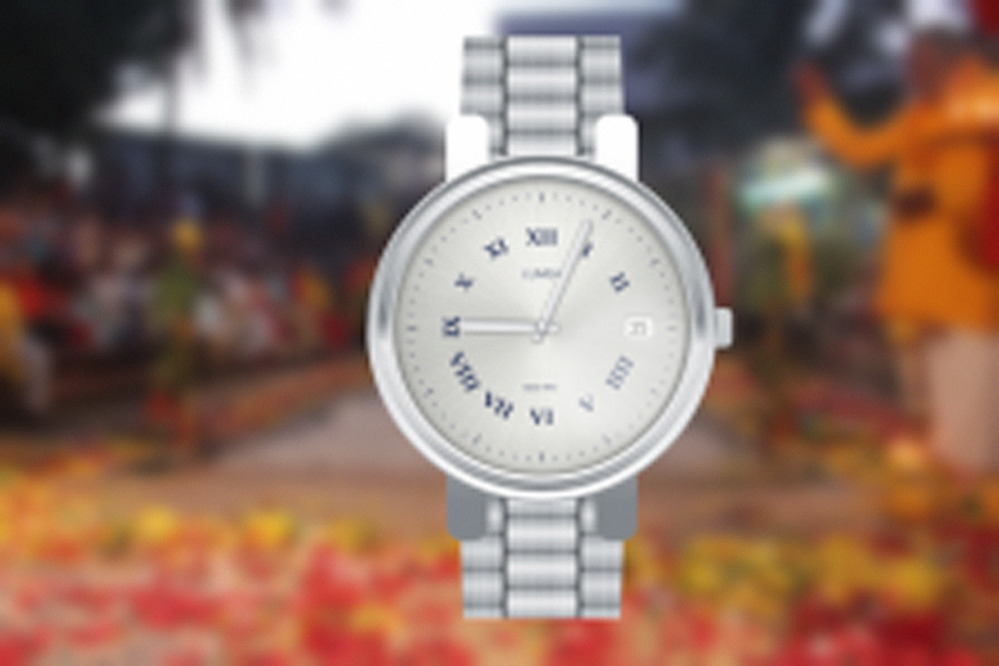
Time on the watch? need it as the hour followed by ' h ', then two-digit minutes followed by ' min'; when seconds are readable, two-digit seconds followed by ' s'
9 h 04 min
